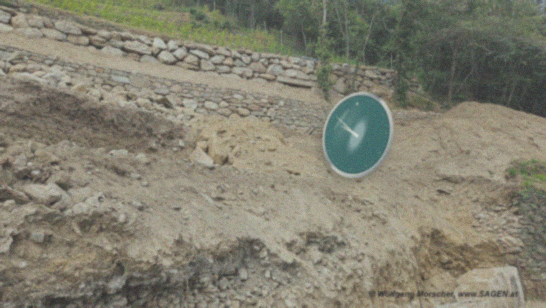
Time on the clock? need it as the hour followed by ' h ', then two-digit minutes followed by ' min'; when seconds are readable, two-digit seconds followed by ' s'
9 h 51 min
